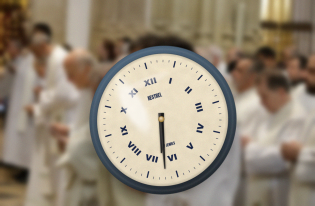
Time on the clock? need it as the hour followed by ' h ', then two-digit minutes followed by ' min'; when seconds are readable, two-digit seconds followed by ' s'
6 h 32 min
